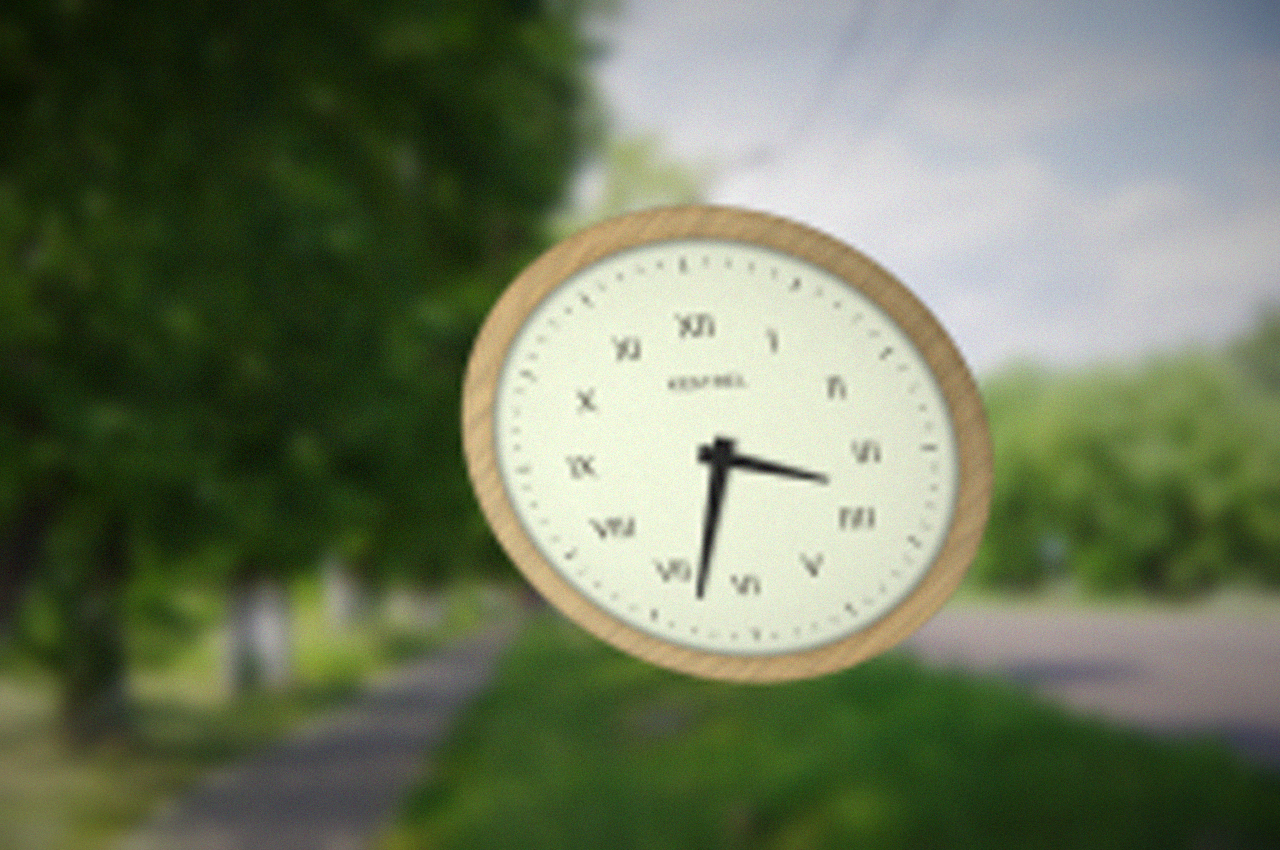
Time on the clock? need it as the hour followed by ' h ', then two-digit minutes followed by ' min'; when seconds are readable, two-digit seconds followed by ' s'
3 h 33 min
